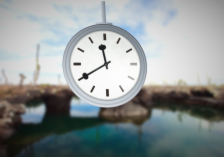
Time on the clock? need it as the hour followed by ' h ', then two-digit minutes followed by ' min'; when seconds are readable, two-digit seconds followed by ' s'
11 h 40 min
